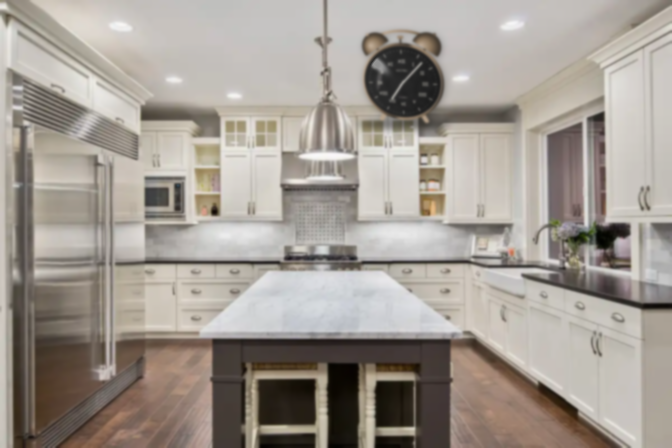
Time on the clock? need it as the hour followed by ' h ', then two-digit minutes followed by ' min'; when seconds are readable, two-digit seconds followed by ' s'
7 h 07 min
